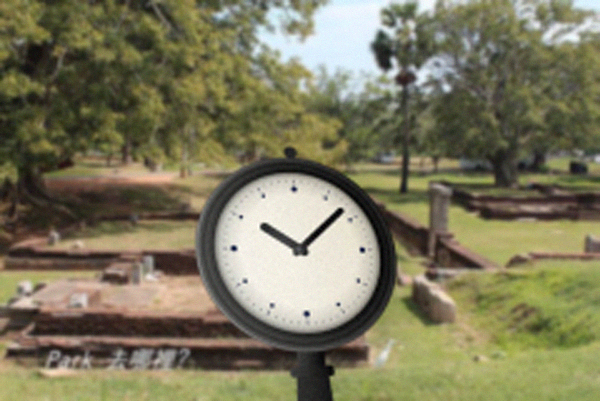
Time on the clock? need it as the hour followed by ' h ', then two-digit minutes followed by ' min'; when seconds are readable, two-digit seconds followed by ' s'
10 h 08 min
